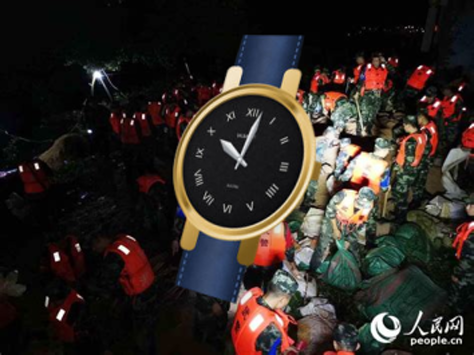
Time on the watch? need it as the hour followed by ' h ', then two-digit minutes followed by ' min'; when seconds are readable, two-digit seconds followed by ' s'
10 h 02 min
